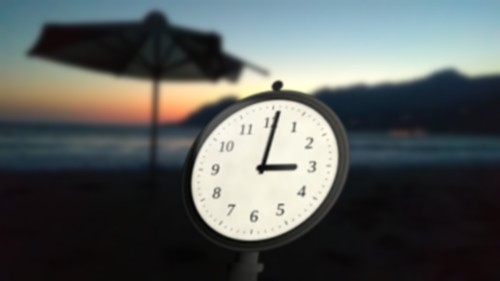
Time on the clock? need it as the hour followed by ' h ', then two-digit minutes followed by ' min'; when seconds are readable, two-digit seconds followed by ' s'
3 h 01 min
